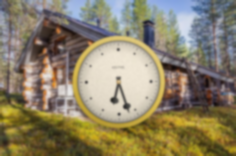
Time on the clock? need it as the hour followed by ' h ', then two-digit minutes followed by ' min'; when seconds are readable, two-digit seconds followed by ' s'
6 h 27 min
